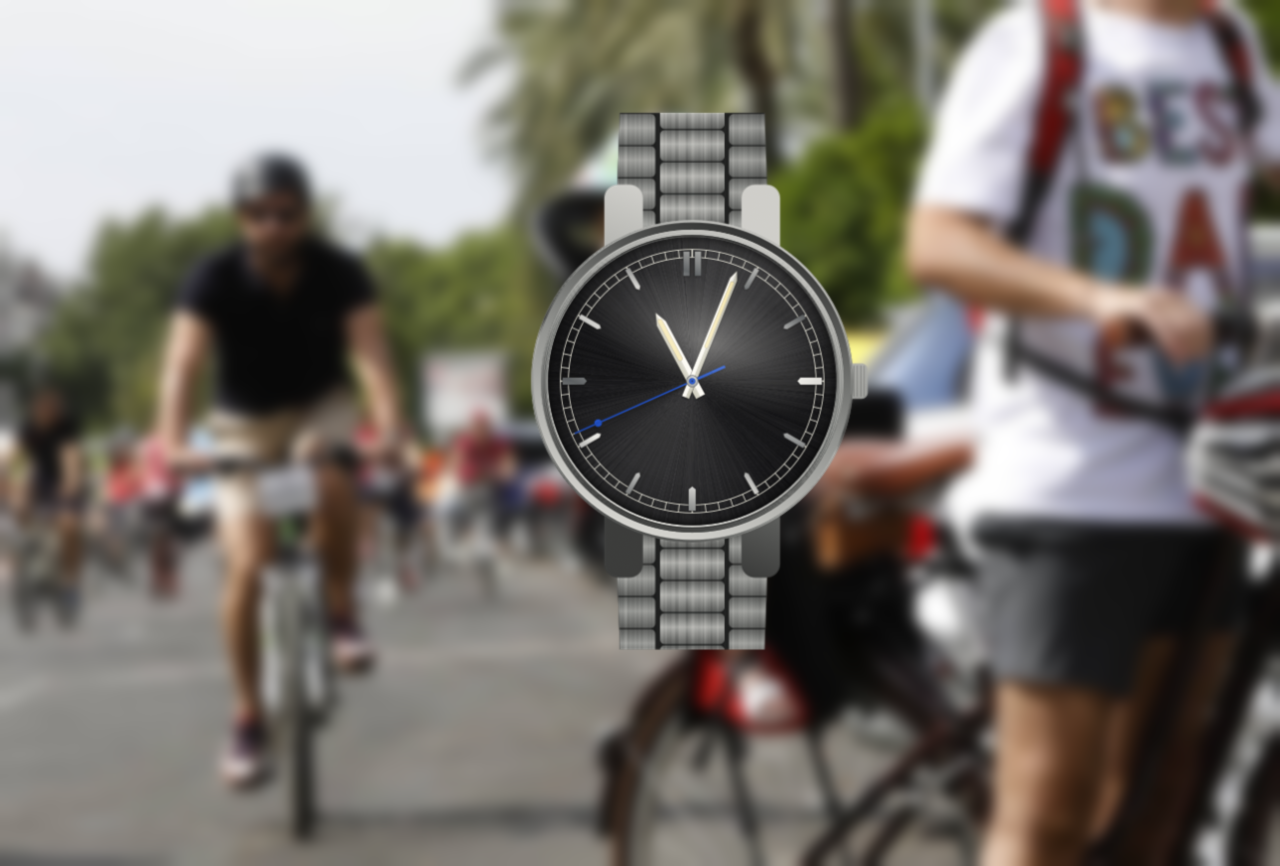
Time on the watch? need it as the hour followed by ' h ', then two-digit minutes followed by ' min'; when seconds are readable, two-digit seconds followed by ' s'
11 h 03 min 41 s
